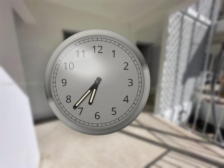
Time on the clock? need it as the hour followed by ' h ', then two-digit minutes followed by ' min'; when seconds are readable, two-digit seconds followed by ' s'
6 h 37 min
